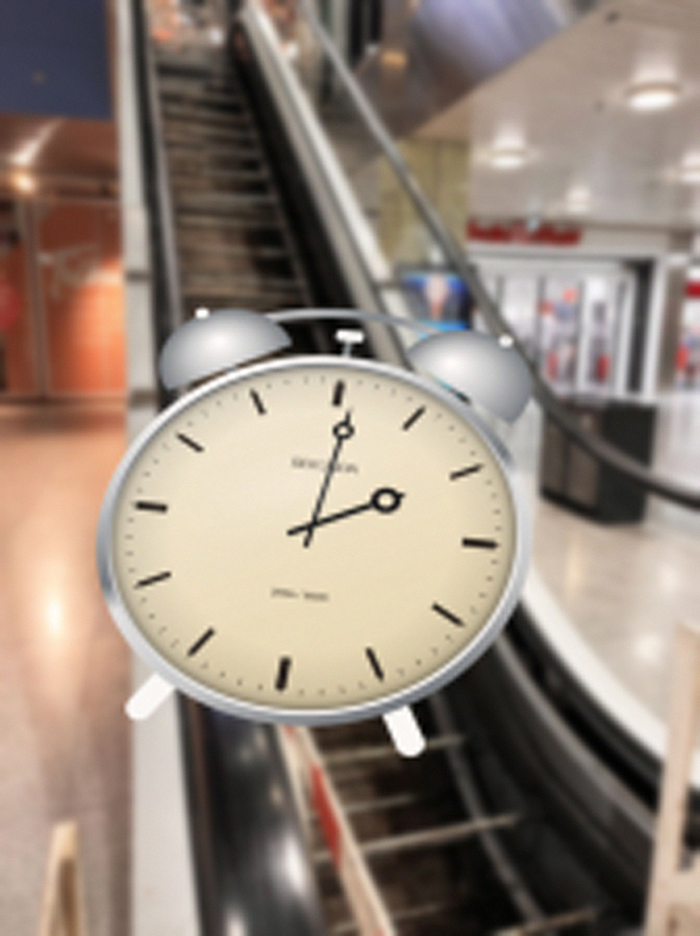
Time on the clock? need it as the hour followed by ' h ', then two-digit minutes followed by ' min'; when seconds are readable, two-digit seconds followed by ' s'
2 h 01 min
